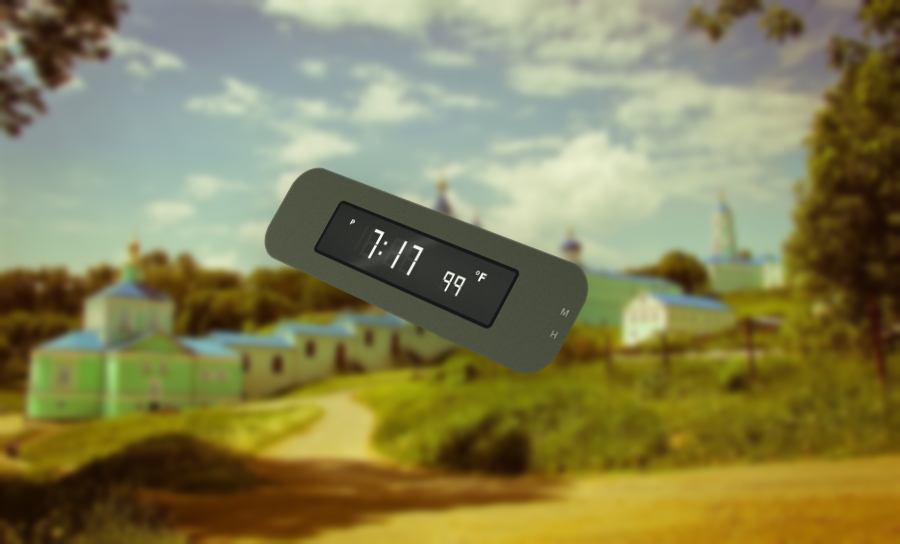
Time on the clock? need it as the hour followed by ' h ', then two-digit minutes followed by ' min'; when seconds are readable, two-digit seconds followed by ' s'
7 h 17 min
